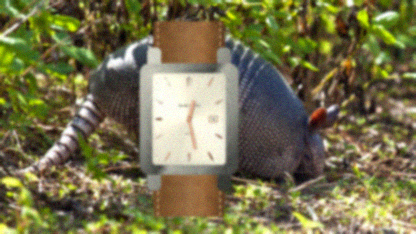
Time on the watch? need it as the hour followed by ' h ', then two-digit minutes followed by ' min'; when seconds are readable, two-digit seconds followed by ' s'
12 h 28 min
